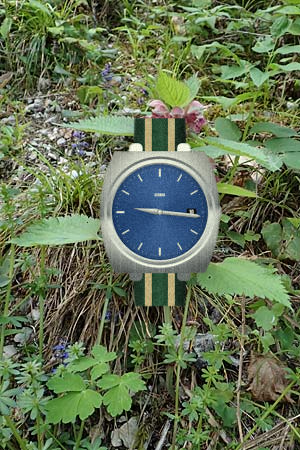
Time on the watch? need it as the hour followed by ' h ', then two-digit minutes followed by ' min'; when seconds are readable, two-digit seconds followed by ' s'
9 h 16 min
